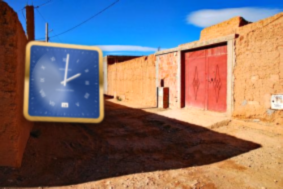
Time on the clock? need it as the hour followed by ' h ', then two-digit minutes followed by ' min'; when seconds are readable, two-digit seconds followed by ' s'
2 h 01 min
